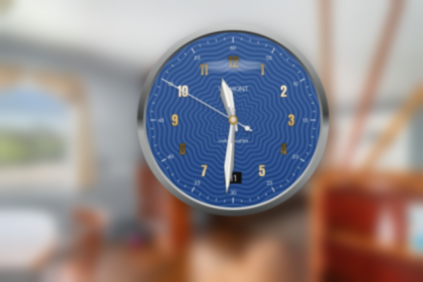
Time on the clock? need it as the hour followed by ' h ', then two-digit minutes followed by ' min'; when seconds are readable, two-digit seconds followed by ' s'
11 h 30 min 50 s
